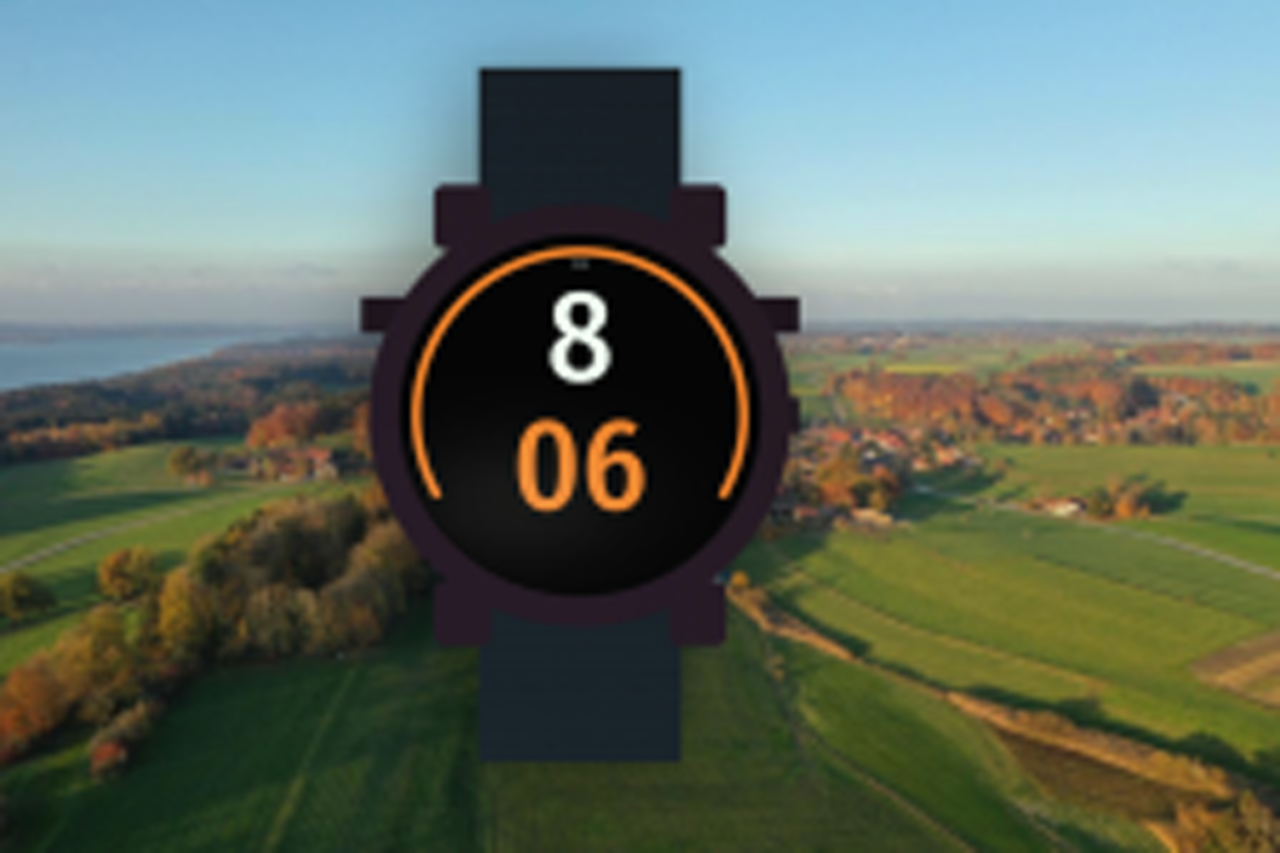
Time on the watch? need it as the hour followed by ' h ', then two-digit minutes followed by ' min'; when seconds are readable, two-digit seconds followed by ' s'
8 h 06 min
